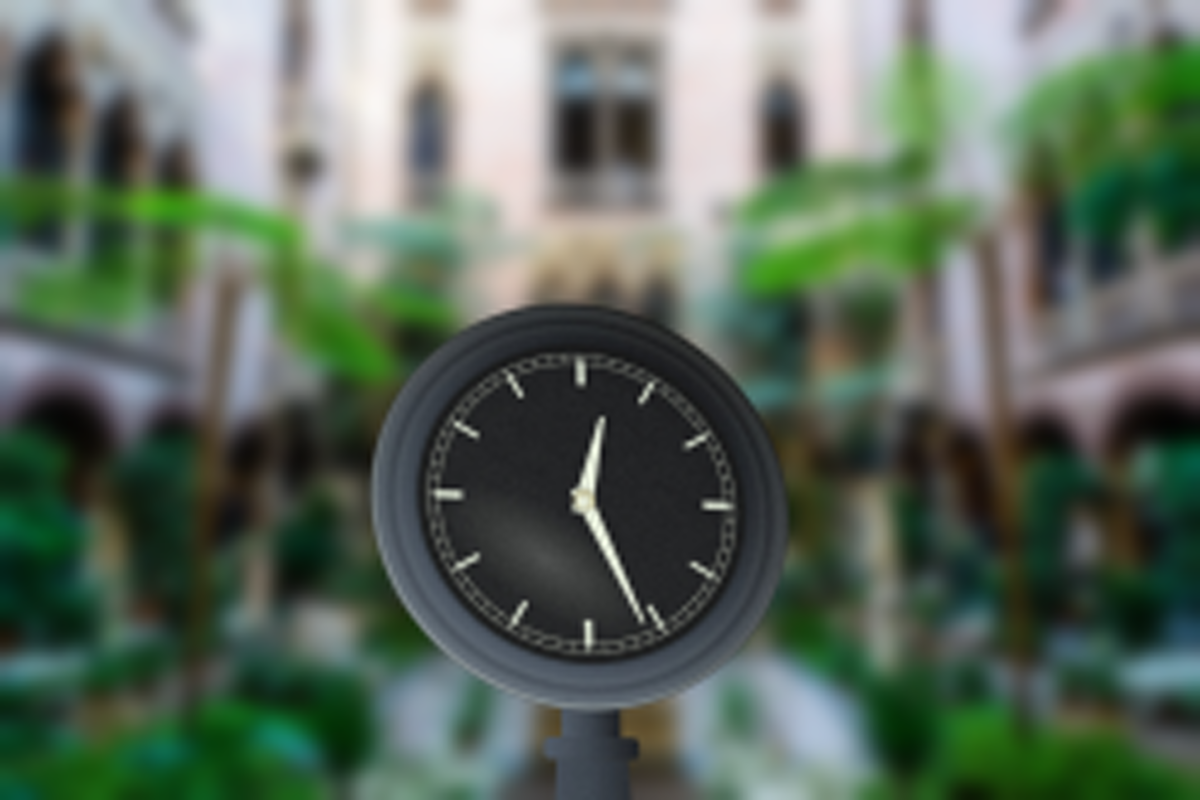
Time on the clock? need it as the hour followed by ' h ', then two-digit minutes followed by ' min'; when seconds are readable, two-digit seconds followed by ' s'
12 h 26 min
